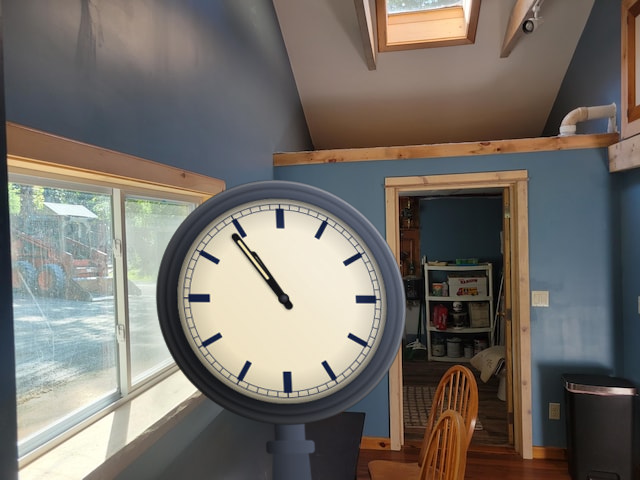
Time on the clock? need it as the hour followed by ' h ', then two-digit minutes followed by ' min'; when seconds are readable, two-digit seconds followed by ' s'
10 h 54 min
